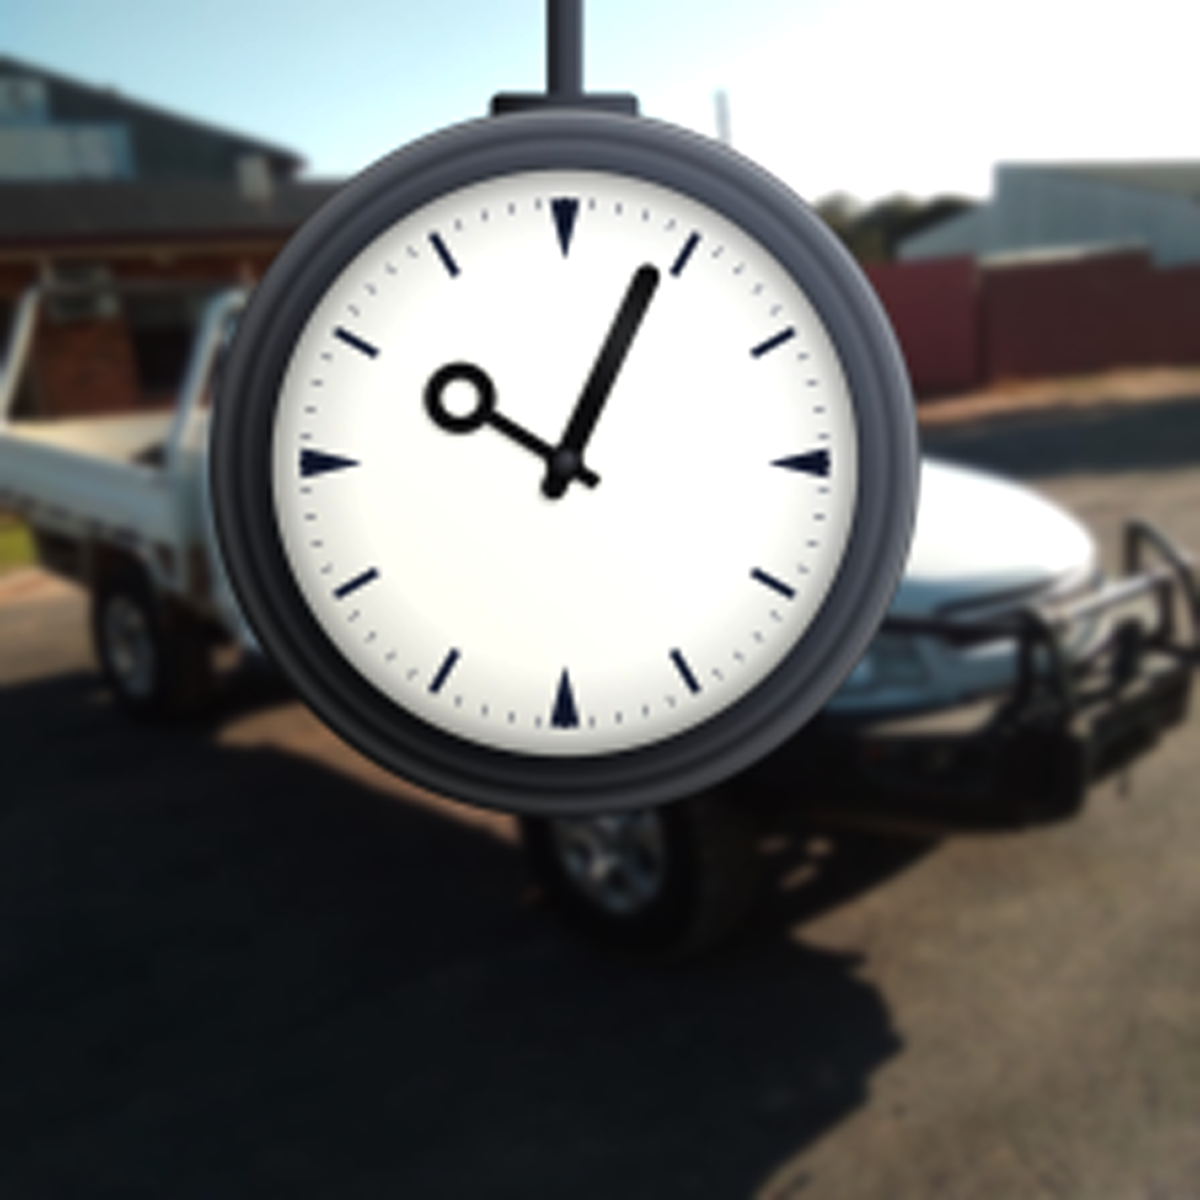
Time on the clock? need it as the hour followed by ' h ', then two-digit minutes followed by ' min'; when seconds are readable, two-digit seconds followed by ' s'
10 h 04 min
